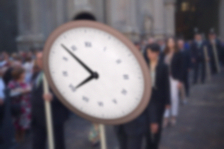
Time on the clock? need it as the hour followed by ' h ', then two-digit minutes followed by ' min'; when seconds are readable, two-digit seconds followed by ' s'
7 h 53 min
